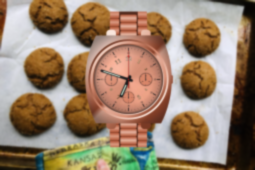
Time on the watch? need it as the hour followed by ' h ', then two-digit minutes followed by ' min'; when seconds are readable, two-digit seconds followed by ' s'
6 h 48 min
